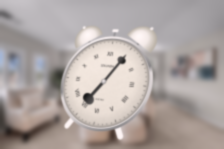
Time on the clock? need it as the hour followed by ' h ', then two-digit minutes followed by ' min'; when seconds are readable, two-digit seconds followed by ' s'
7 h 05 min
